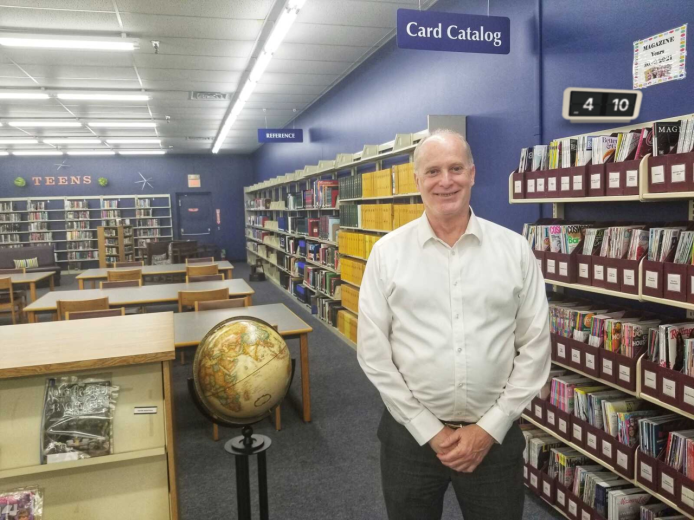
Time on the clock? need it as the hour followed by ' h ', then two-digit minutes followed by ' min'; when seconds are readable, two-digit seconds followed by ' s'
4 h 10 min
